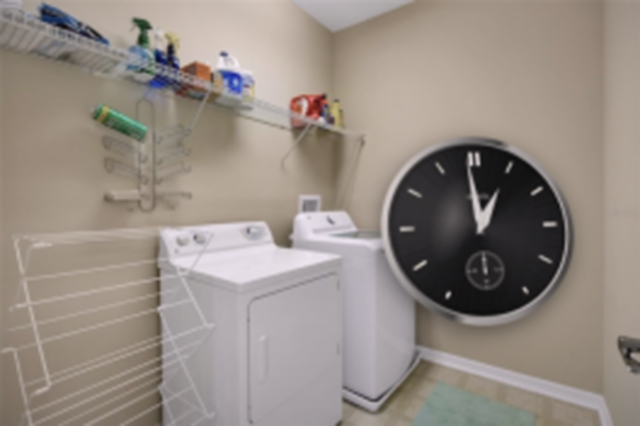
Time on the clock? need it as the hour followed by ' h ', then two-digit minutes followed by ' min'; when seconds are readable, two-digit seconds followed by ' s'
12 h 59 min
